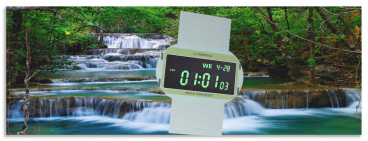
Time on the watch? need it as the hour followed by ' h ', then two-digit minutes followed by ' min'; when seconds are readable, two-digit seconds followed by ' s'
1 h 01 min 03 s
